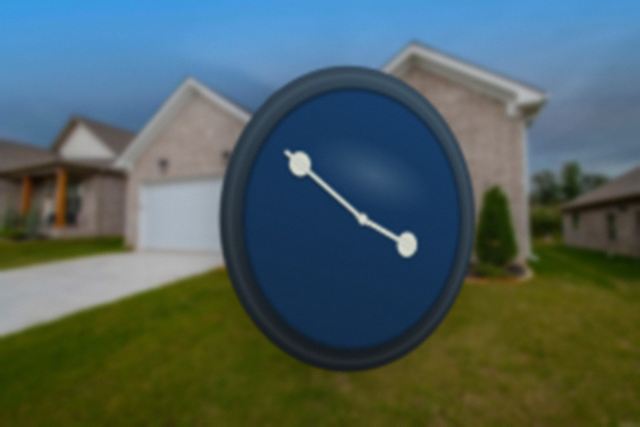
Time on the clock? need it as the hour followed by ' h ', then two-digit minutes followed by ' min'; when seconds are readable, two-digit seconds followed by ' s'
3 h 51 min
